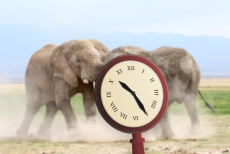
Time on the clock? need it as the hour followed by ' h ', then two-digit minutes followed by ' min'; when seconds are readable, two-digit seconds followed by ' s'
10 h 25 min
